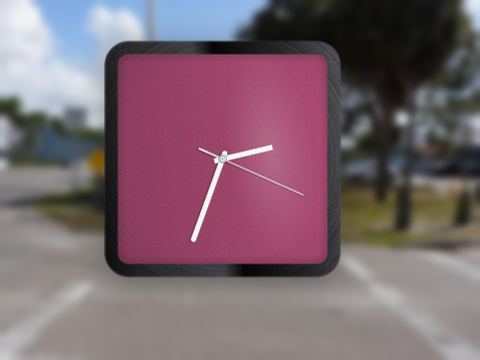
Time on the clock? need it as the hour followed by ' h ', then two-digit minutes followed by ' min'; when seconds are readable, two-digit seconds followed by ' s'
2 h 33 min 19 s
